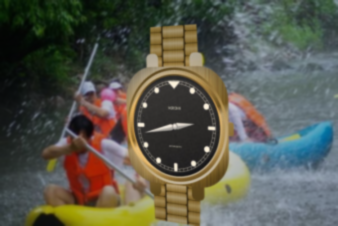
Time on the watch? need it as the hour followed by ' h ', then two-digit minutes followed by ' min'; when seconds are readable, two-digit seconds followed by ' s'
2 h 43 min
